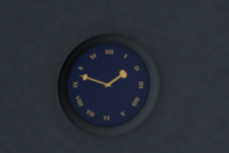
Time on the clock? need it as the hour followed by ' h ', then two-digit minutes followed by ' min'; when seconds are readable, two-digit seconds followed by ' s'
1 h 48 min
